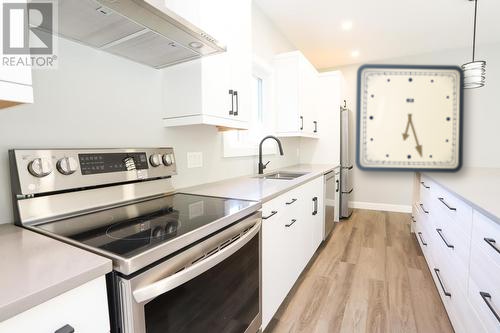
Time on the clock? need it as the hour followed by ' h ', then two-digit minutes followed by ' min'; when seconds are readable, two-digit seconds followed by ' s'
6 h 27 min
